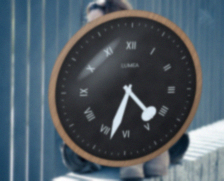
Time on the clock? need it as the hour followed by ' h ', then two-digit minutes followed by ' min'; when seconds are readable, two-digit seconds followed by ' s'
4 h 33 min
